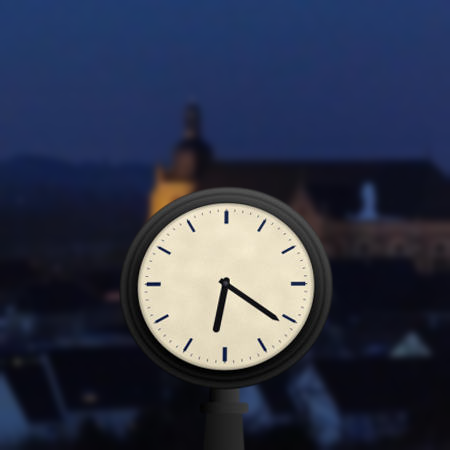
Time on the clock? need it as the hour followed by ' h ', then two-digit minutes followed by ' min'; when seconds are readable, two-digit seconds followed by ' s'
6 h 21 min
